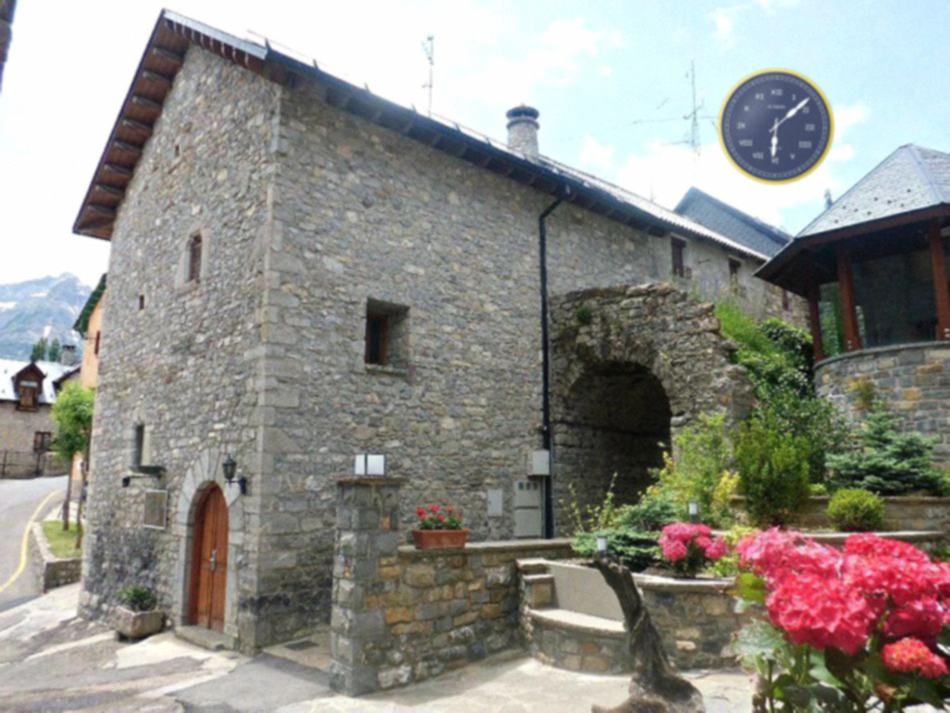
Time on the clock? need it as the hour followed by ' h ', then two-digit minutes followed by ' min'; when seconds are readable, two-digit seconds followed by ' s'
6 h 08 min
